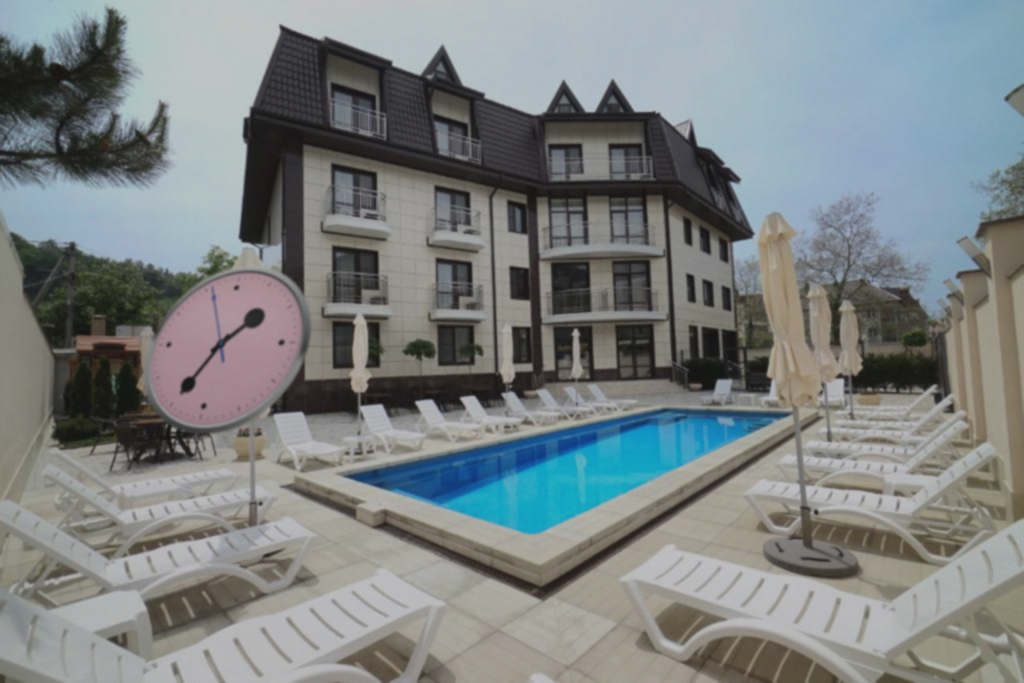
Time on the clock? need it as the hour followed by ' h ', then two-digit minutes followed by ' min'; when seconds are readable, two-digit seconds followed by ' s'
1 h 34 min 56 s
